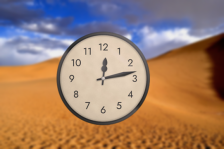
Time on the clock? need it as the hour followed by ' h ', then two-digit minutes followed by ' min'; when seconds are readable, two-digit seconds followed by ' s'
12 h 13 min
